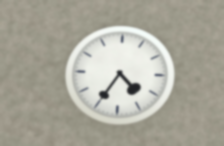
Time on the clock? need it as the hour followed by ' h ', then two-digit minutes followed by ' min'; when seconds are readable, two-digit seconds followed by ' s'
4 h 35 min
